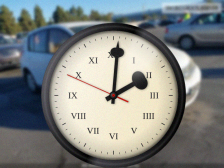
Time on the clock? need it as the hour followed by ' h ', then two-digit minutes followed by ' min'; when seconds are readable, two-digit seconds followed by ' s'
2 h 00 min 49 s
